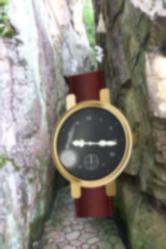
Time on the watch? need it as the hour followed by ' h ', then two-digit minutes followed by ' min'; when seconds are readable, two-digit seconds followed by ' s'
9 h 16 min
